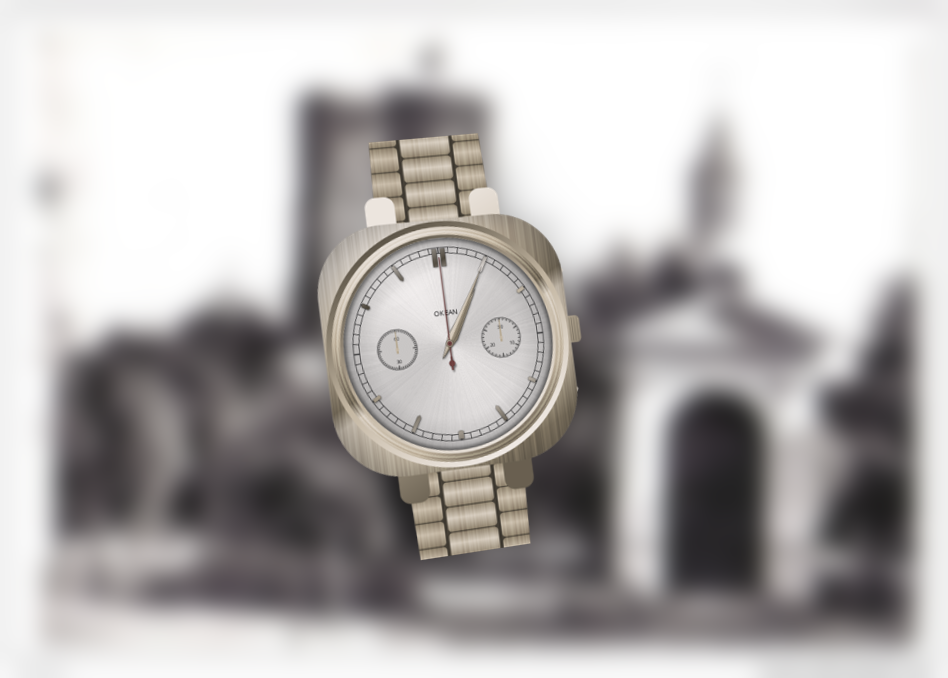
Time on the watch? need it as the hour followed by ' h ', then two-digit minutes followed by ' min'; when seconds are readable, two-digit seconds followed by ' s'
1 h 05 min
